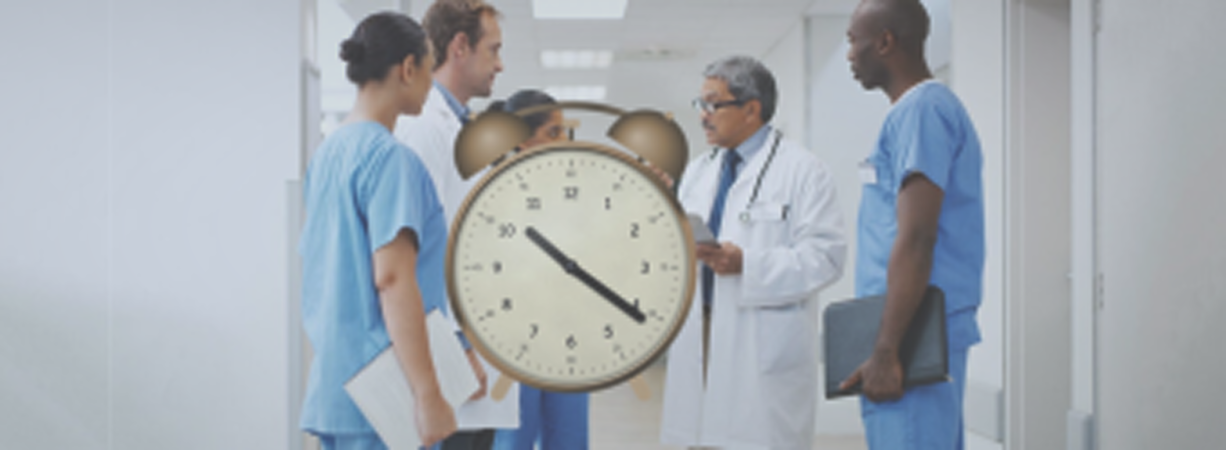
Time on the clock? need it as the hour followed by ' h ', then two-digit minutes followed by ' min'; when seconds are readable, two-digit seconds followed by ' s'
10 h 21 min
